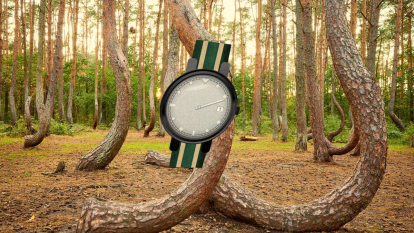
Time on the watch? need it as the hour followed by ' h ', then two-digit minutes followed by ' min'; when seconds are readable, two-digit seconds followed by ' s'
2 h 11 min
